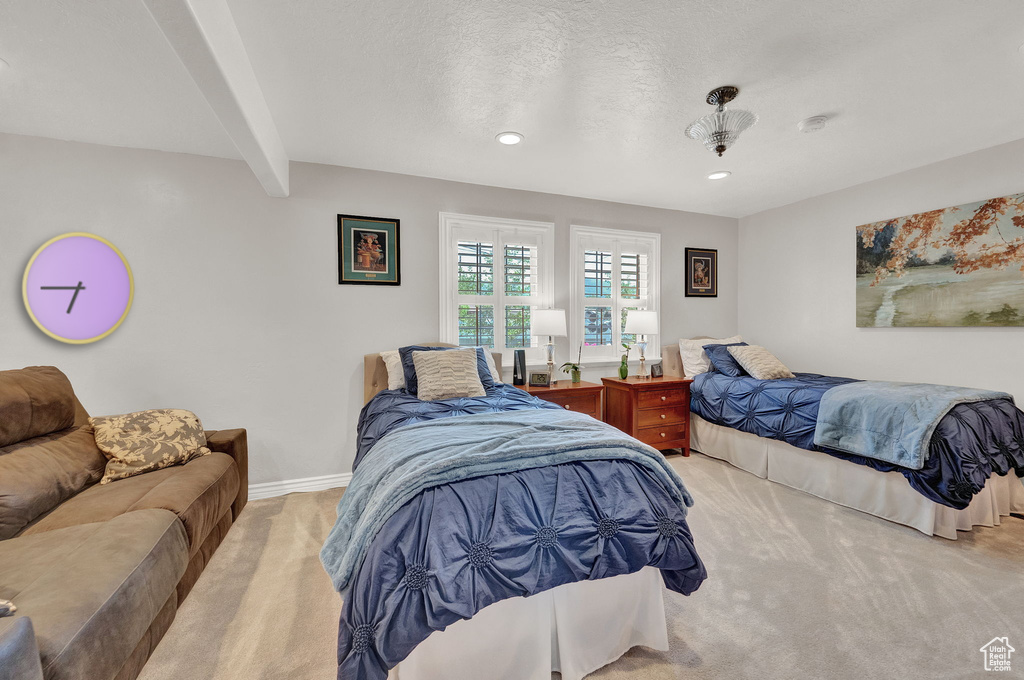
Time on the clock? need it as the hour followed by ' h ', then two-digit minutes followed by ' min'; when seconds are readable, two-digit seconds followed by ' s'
6 h 45 min
